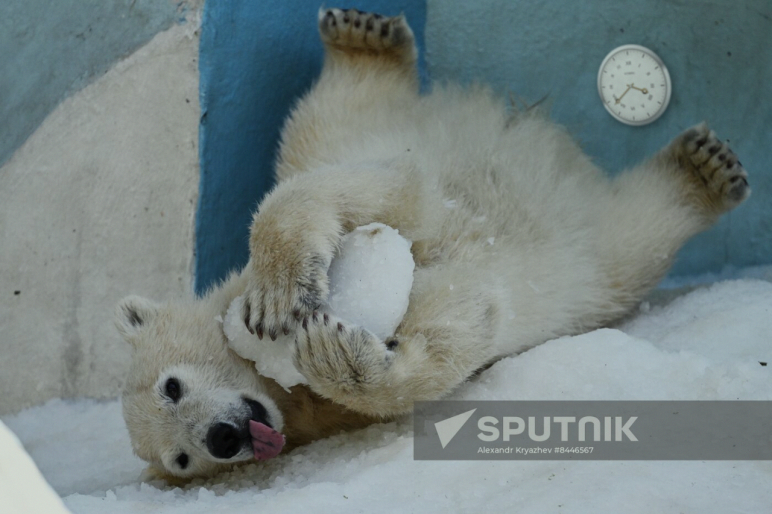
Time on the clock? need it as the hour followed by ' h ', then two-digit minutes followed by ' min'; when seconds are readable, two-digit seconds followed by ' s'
3 h 38 min
